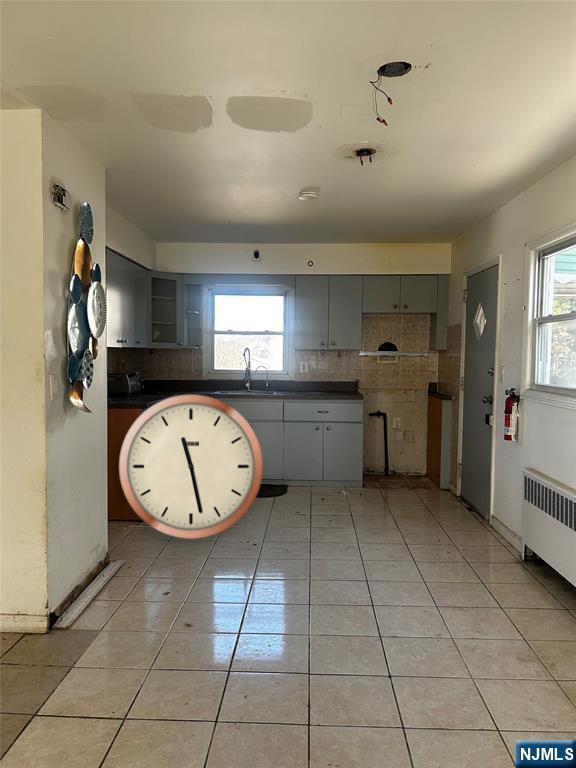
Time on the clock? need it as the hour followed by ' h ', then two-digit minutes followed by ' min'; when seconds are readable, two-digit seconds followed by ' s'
11 h 28 min
